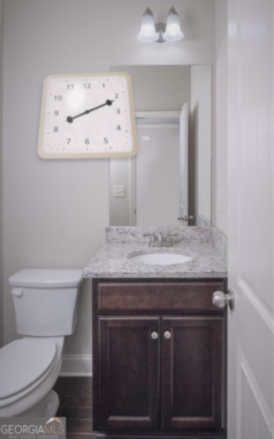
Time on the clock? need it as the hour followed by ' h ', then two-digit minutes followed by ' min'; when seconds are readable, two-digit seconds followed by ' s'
8 h 11 min
